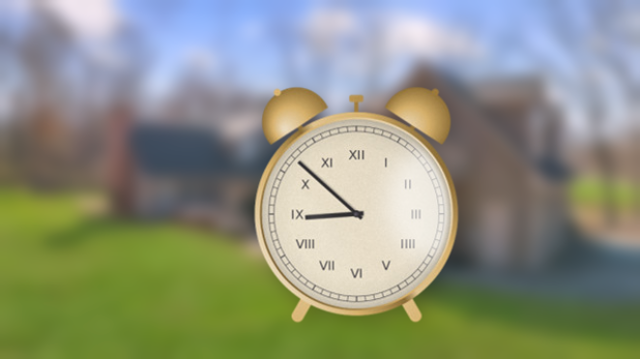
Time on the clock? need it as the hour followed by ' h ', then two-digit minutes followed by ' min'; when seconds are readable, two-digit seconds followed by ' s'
8 h 52 min
